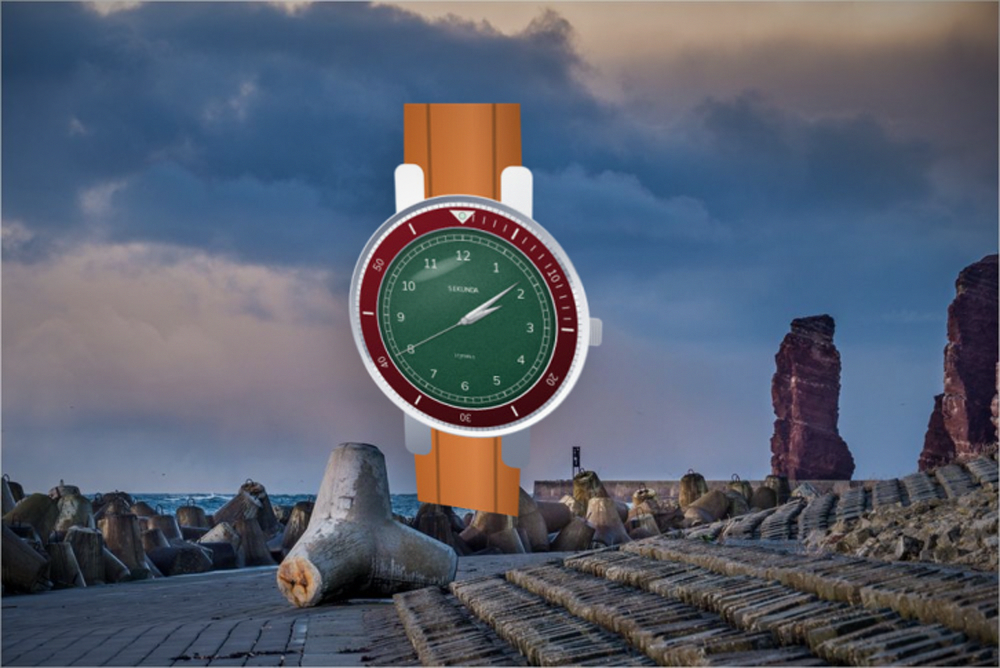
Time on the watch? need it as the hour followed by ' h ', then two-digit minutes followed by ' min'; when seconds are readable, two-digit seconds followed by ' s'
2 h 08 min 40 s
